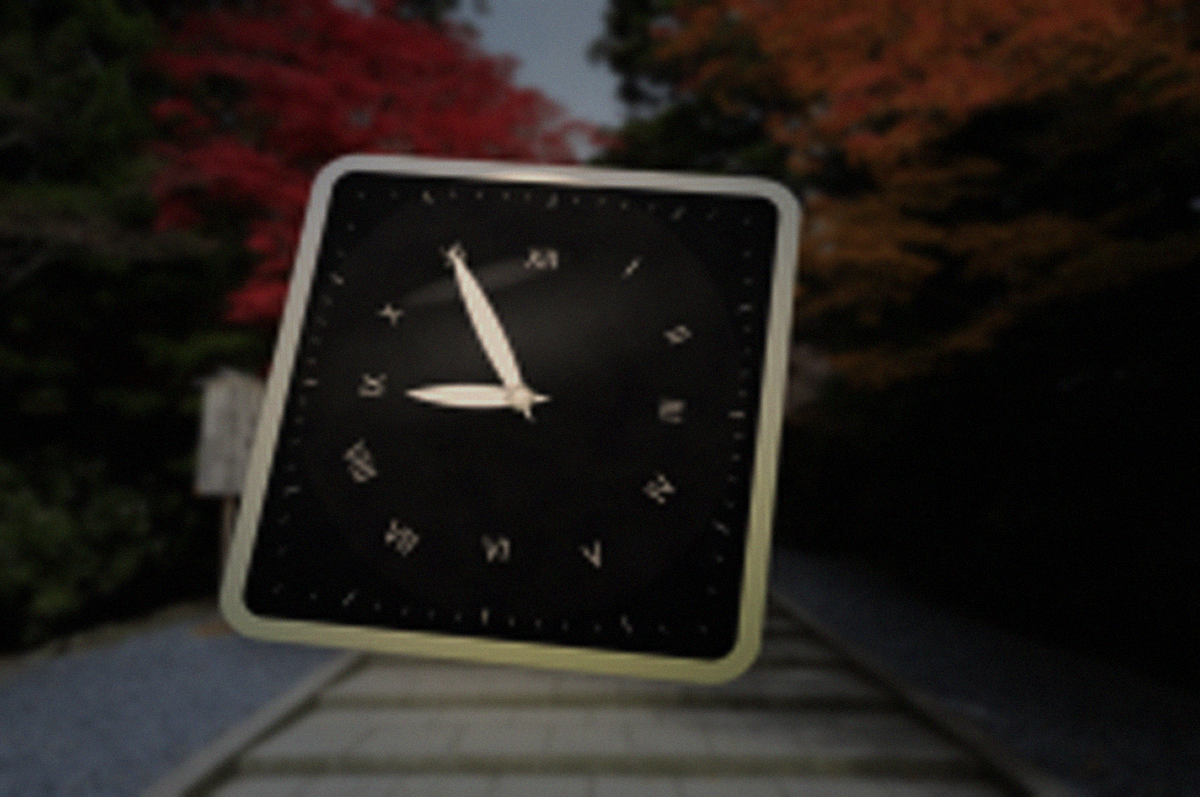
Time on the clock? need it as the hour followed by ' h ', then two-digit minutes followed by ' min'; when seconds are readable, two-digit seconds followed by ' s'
8 h 55 min
